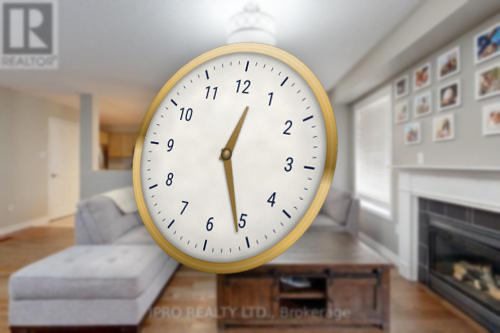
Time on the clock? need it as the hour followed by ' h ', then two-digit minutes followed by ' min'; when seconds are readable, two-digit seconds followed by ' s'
12 h 26 min
